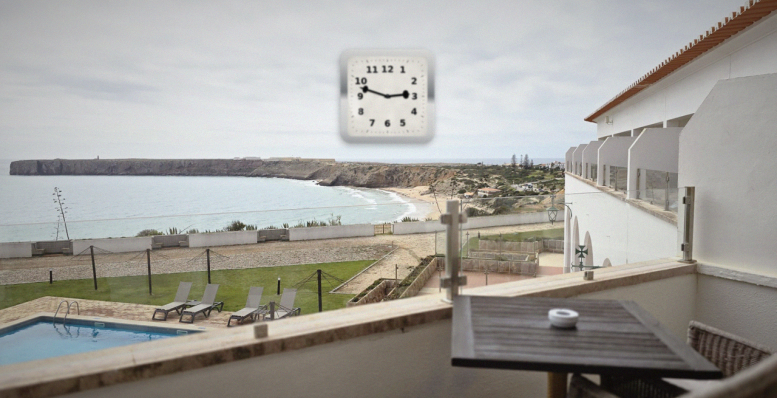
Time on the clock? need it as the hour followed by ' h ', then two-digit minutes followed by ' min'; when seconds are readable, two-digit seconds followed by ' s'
2 h 48 min
